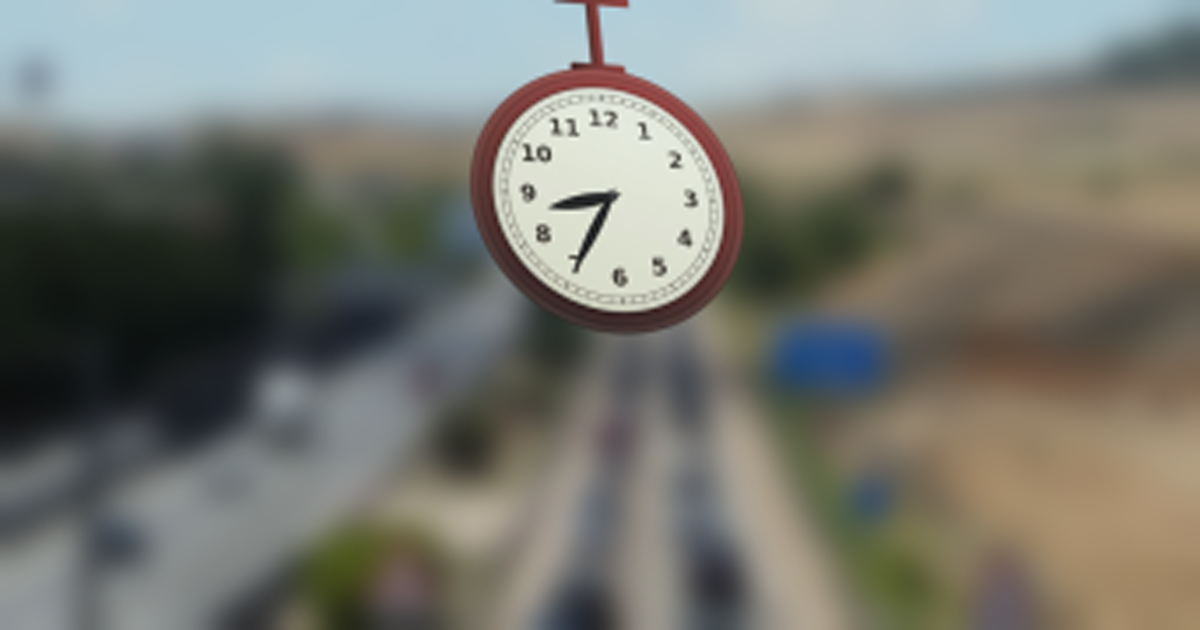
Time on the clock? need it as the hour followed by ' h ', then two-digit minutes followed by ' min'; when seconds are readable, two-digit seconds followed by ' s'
8 h 35 min
